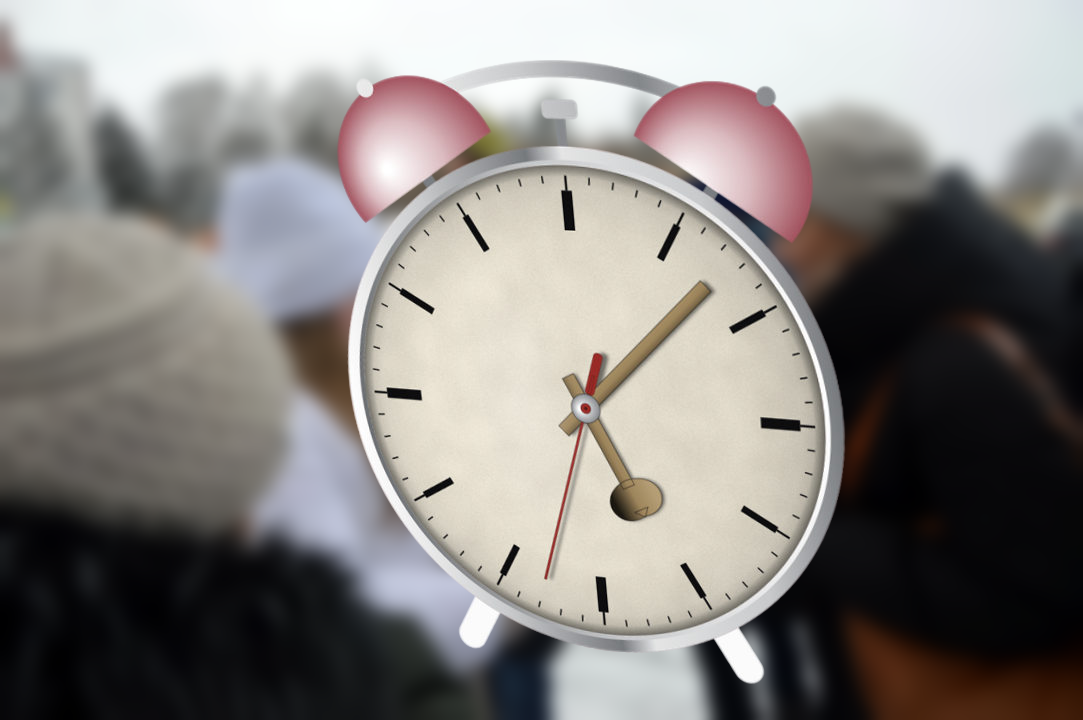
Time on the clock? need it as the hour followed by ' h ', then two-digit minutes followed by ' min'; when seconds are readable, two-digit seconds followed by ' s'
5 h 07 min 33 s
